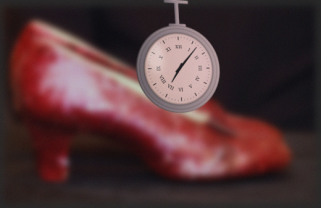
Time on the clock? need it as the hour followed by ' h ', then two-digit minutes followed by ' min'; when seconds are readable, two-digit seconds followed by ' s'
7 h 07 min
